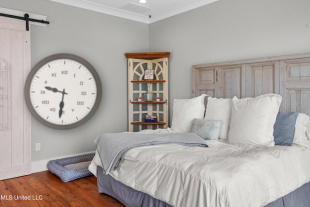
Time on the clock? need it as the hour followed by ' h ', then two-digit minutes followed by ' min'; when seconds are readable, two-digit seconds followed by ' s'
9 h 31 min
